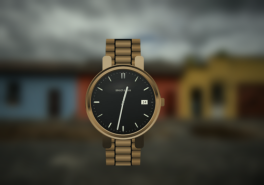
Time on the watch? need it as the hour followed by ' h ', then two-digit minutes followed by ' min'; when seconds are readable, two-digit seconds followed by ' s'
12 h 32 min
